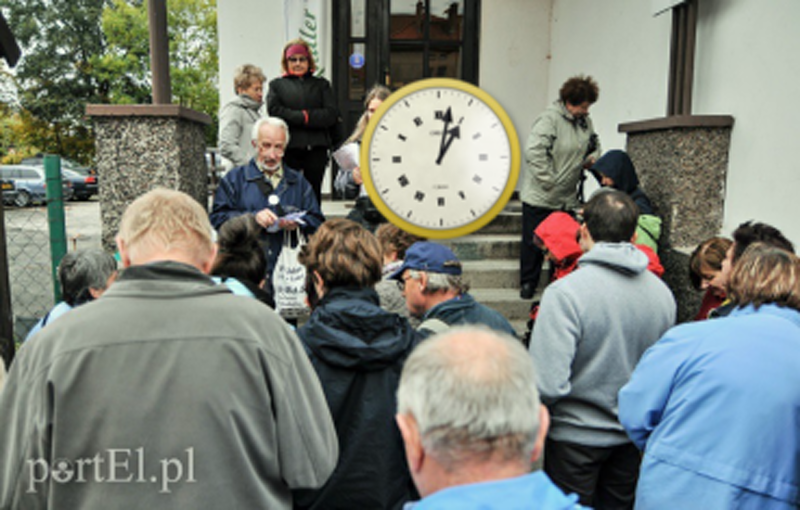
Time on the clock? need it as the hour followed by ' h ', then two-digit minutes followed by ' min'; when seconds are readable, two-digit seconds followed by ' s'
1 h 02 min
